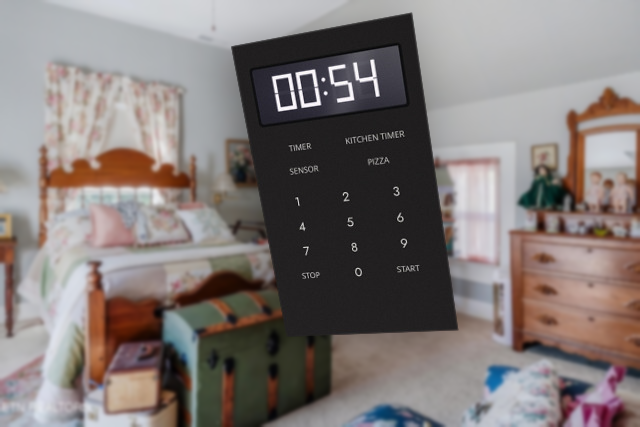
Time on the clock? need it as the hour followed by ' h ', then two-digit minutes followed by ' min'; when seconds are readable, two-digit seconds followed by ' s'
0 h 54 min
